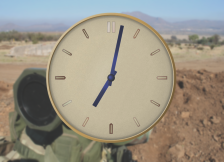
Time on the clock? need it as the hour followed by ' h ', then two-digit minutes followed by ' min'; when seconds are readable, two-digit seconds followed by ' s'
7 h 02 min
